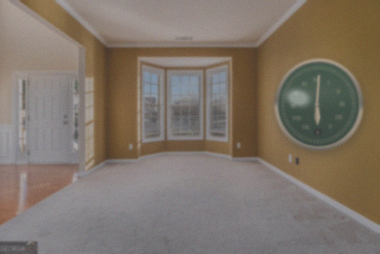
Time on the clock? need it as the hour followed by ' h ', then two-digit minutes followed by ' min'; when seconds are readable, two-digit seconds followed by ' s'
6 h 01 min
